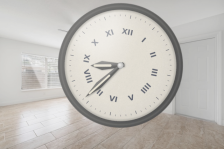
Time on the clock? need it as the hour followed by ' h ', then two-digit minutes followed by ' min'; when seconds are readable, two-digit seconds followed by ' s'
8 h 36 min
